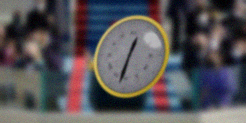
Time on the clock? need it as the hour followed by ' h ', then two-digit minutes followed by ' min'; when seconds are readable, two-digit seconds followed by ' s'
12 h 32 min
